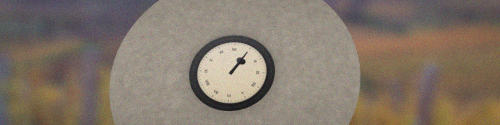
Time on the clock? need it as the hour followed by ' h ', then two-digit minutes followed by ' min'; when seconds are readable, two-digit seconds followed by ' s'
1 h 05 min
